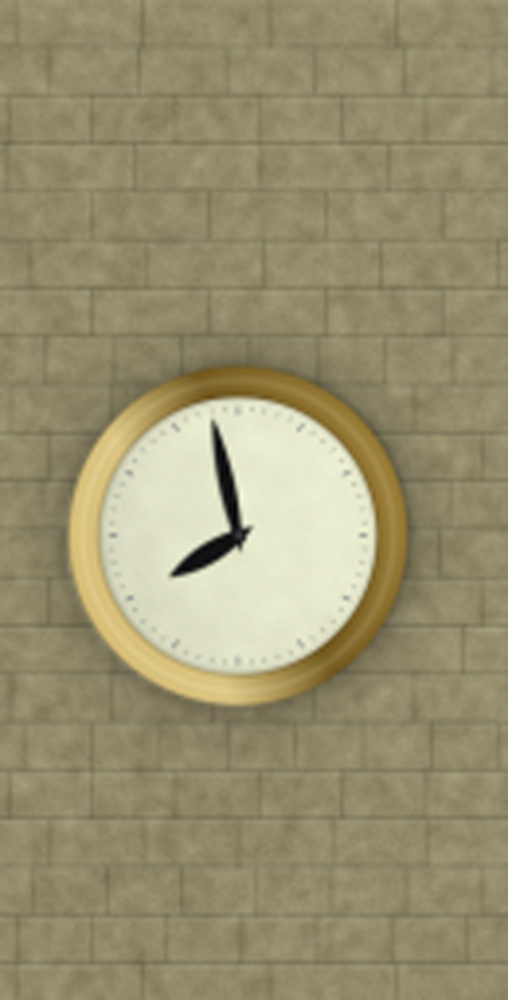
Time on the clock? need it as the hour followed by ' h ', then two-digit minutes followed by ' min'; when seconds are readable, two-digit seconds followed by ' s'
7 h 58 min
